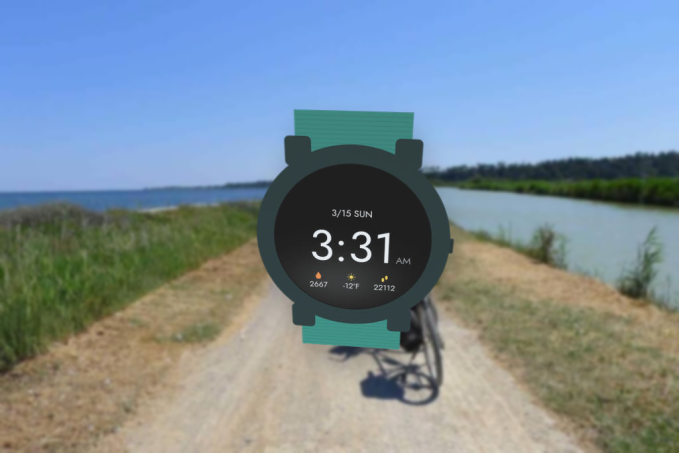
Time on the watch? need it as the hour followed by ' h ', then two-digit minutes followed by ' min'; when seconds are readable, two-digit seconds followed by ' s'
3 h 31 min
